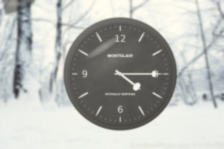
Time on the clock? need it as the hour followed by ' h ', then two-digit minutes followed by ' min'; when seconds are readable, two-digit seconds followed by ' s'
4 h 15 min
